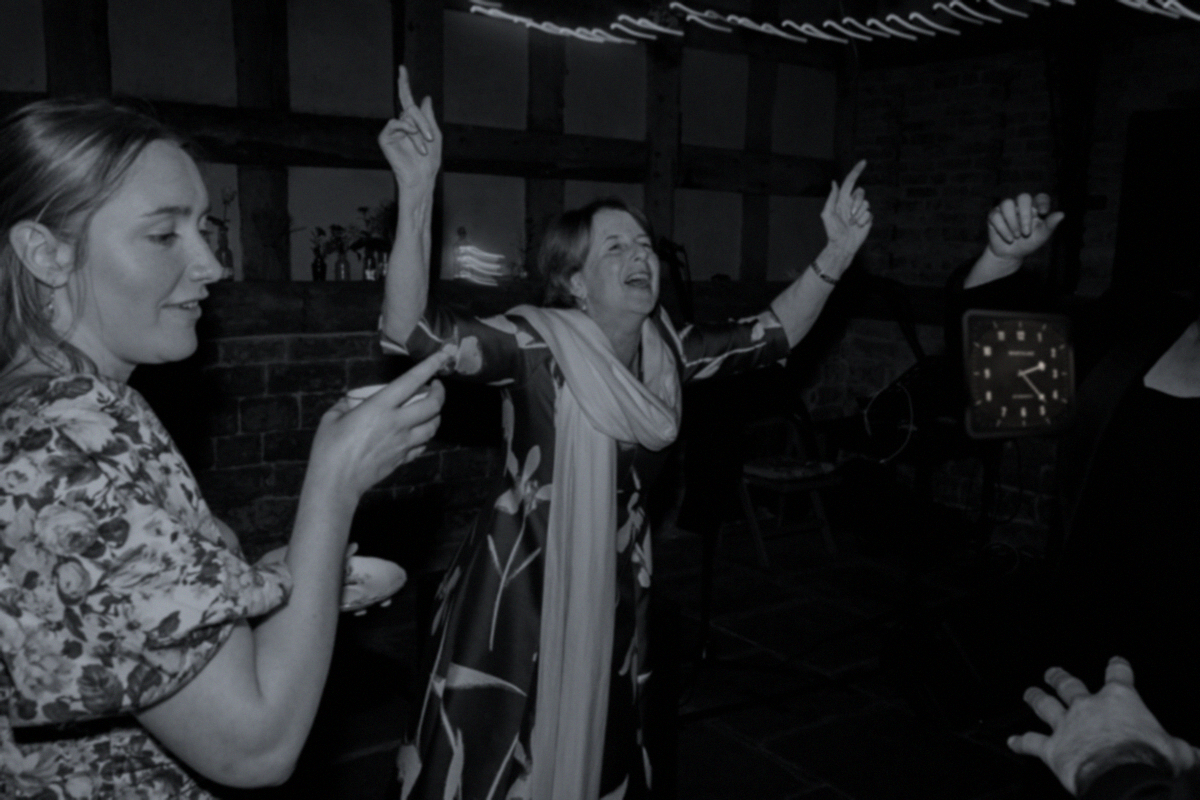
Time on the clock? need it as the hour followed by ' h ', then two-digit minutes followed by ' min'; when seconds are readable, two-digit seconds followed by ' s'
2 h 23 min
